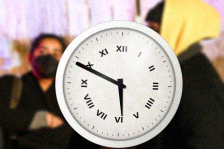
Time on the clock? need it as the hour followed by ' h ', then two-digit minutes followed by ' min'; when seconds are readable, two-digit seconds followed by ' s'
5 h 49 min
